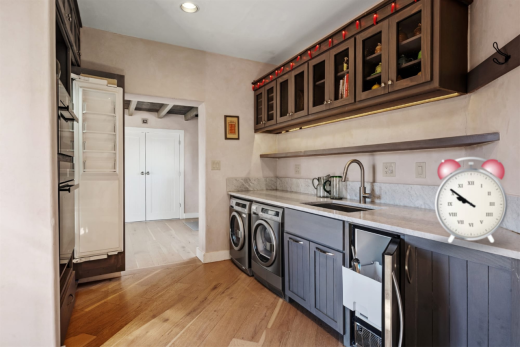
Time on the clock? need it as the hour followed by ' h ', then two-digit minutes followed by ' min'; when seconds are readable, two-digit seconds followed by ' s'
9 h 51 min
